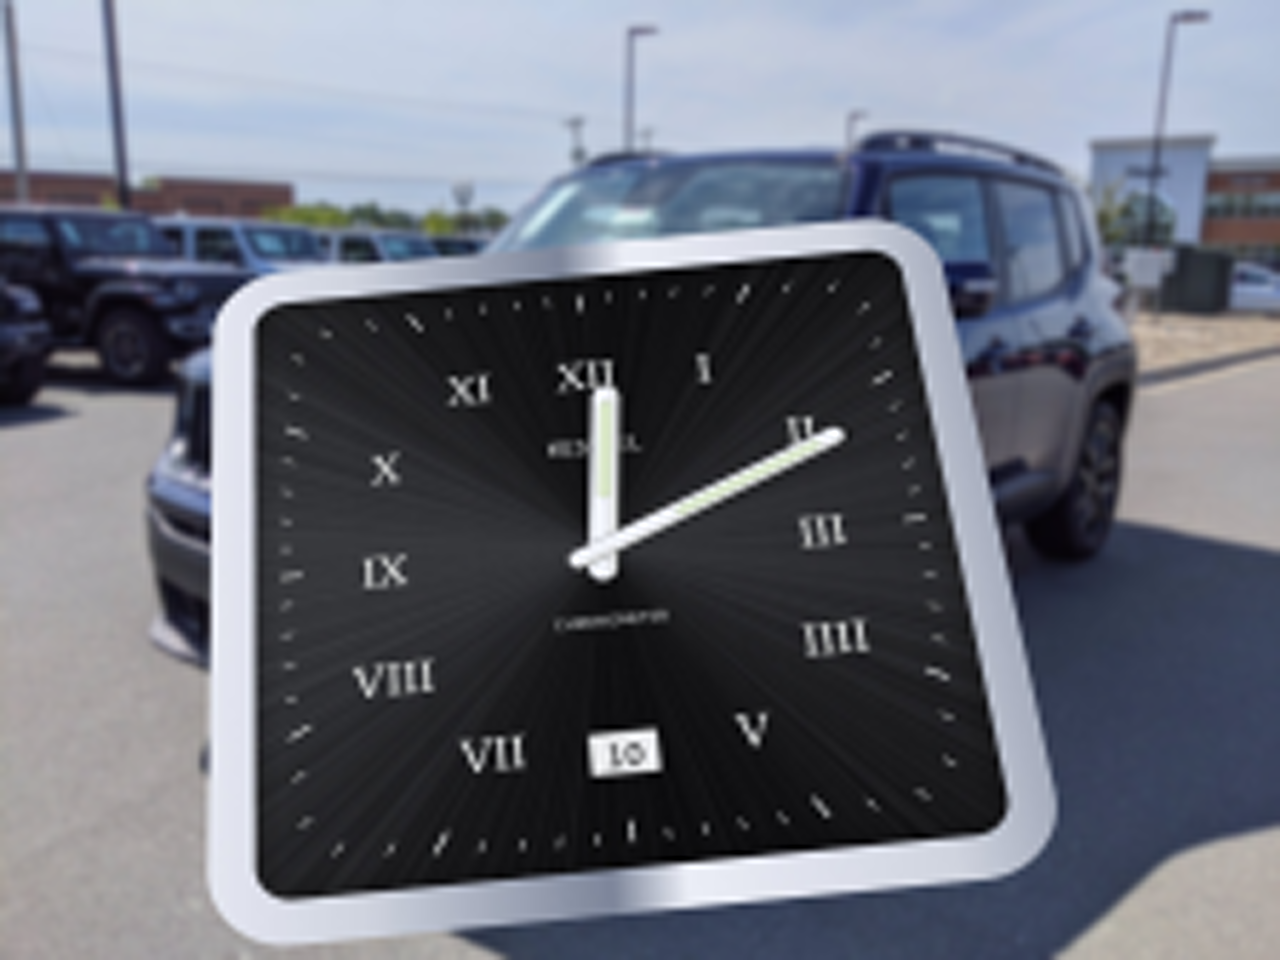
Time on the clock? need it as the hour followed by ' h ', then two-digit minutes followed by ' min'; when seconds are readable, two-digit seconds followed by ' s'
12 h 11 min
